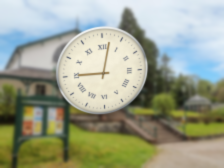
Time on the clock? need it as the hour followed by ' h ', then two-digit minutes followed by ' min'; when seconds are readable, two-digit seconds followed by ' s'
9 h 02 min
